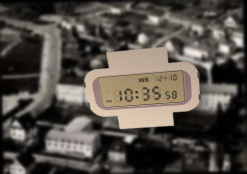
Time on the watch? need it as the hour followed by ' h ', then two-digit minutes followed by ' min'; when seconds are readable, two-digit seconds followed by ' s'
10 h 35 min 58 s
